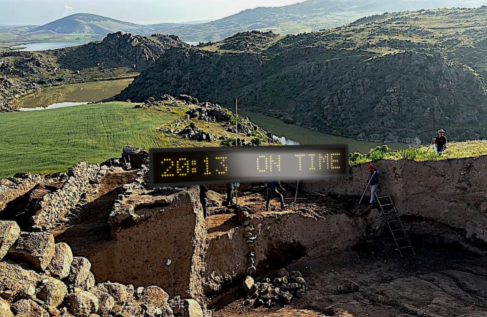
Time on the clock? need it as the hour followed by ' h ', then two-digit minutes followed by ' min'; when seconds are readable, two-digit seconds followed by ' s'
20 h 13 min
